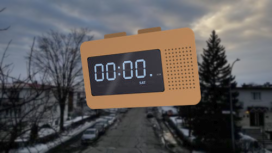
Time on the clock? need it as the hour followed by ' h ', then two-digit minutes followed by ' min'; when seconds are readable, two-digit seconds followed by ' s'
0 h 00 min
